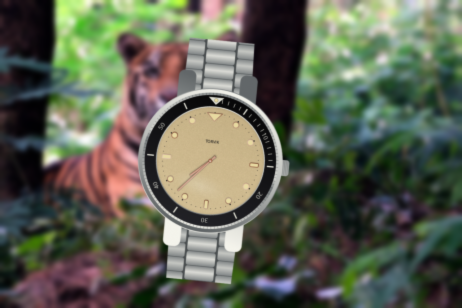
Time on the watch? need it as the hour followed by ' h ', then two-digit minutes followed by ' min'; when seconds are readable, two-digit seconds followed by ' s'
7 h 37 min
